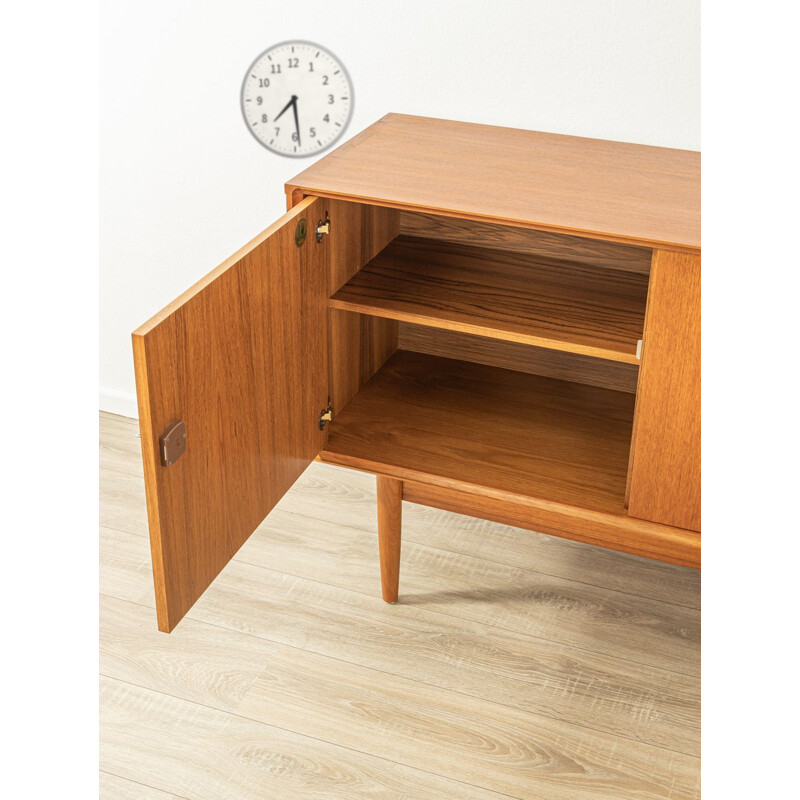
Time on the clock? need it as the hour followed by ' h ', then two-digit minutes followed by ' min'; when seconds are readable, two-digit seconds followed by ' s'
7 h 29 min
